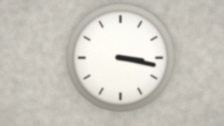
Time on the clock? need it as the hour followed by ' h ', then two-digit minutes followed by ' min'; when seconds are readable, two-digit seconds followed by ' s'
3 h 17 min
